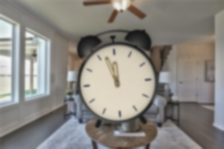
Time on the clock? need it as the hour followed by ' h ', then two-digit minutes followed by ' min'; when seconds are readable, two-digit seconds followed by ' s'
11 h 57 min
